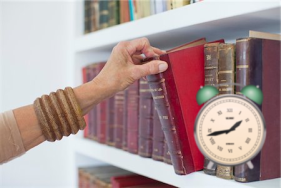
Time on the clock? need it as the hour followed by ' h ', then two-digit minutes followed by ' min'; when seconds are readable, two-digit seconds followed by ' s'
1 h 43 min
